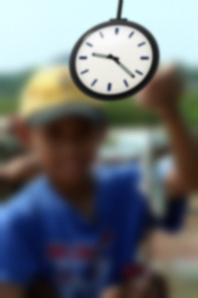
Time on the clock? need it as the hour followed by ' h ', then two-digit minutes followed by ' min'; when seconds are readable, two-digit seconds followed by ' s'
9 h 22 min
